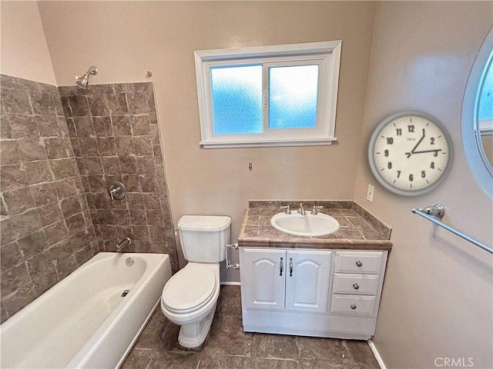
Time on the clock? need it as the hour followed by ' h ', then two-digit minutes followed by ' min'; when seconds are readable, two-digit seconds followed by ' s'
1 h 14 min
